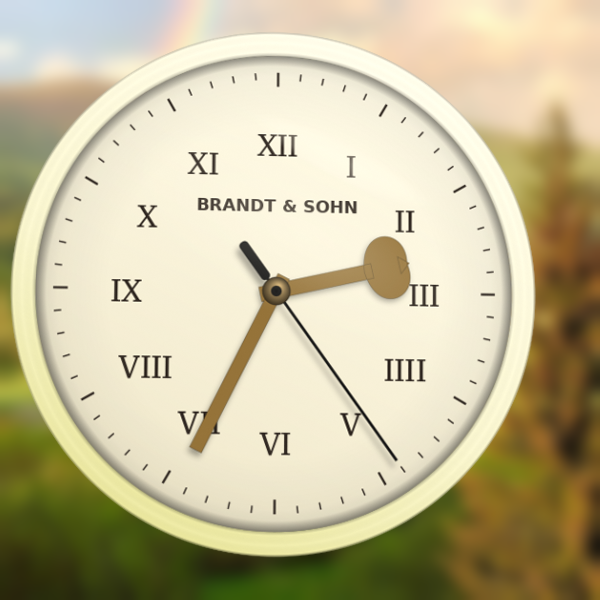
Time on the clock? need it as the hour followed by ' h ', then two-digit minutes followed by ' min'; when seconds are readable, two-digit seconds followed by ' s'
2 h 34 min 24 s
